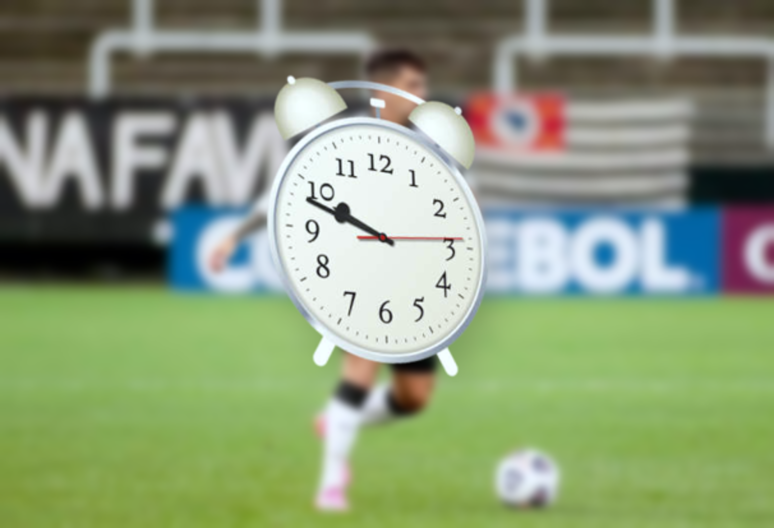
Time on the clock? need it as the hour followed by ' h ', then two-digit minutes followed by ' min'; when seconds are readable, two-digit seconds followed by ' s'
9 h 48 min 14 s
